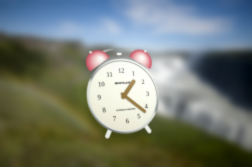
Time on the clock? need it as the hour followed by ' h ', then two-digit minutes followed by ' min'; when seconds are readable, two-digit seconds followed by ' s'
1 h 22 min
